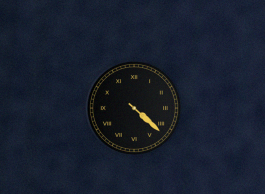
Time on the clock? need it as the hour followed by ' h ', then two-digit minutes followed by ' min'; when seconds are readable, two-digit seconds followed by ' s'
4 h 22 min
